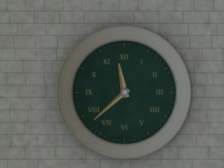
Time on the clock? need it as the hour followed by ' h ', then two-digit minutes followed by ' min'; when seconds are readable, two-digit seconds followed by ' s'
11 h 38 min
